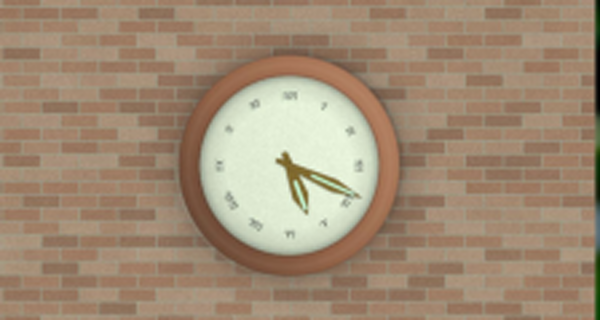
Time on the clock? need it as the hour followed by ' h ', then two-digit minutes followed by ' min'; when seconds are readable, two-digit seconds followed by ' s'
5 h 19 min
